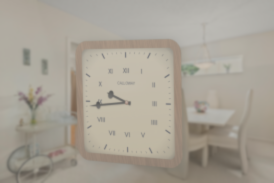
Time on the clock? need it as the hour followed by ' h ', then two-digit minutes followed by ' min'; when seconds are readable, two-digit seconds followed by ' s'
9 h 44 min
